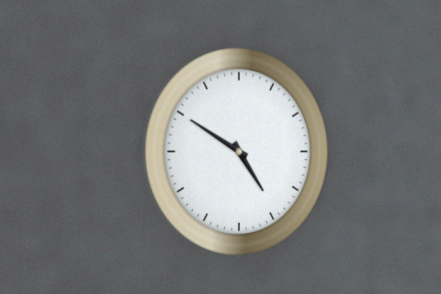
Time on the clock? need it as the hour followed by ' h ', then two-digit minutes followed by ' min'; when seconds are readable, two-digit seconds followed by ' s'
4 h 50 min
